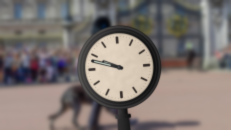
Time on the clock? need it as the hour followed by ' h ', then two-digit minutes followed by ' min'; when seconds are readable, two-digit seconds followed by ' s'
9 h 48 min
